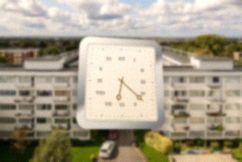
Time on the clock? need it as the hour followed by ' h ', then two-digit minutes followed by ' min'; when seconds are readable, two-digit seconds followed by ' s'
6 h 22 min
